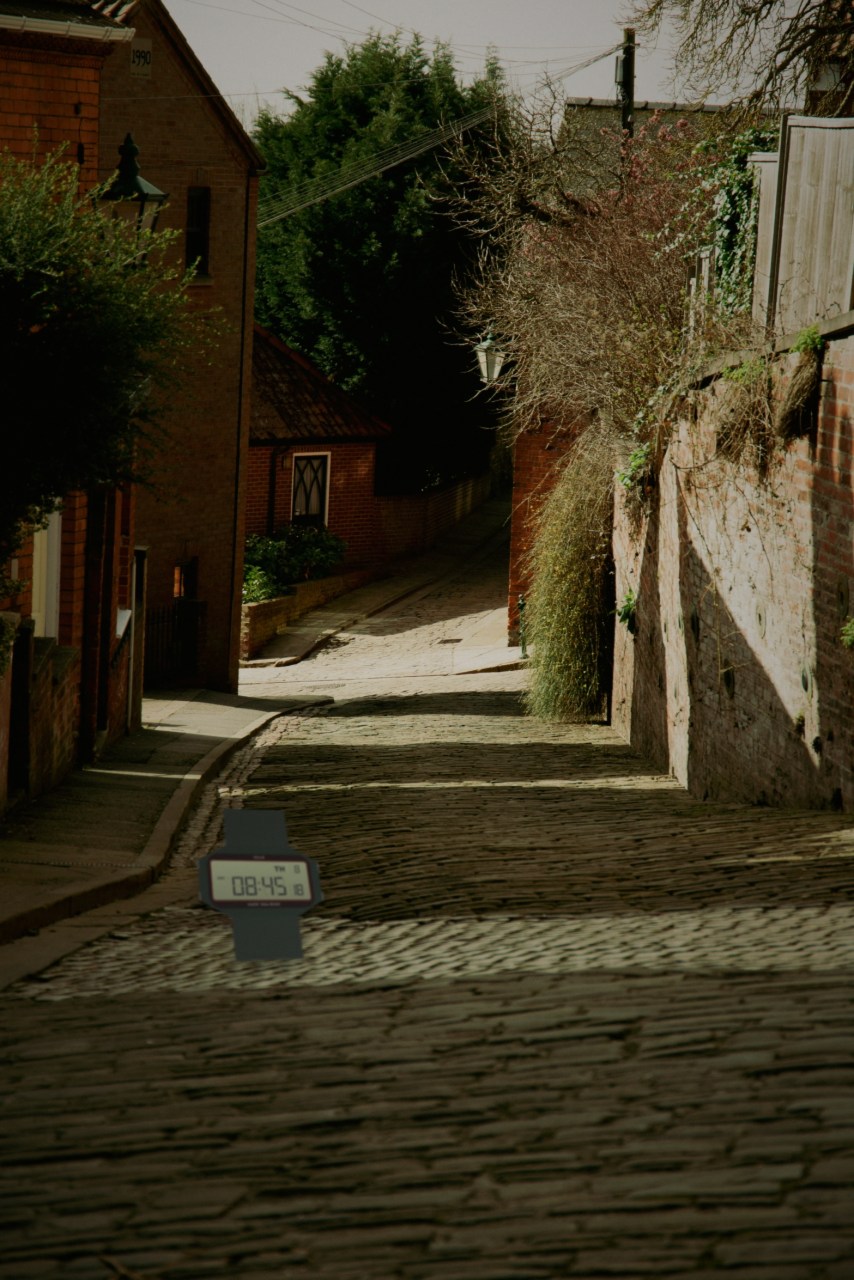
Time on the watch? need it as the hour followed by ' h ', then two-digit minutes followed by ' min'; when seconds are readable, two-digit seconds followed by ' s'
8 h 45 min 18 s
